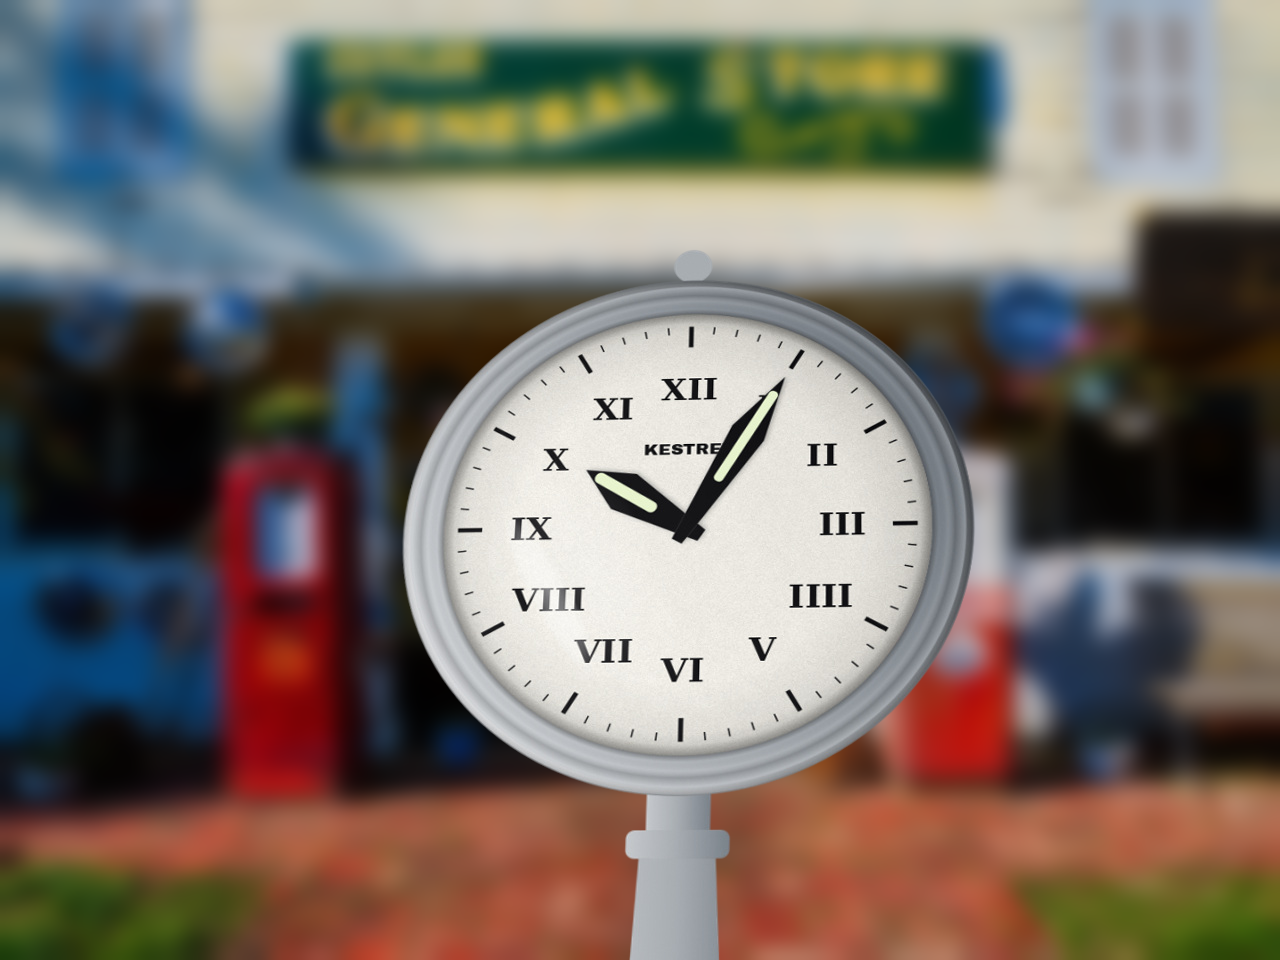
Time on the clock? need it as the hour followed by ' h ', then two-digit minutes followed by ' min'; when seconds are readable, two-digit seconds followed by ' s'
10 h 05 min
